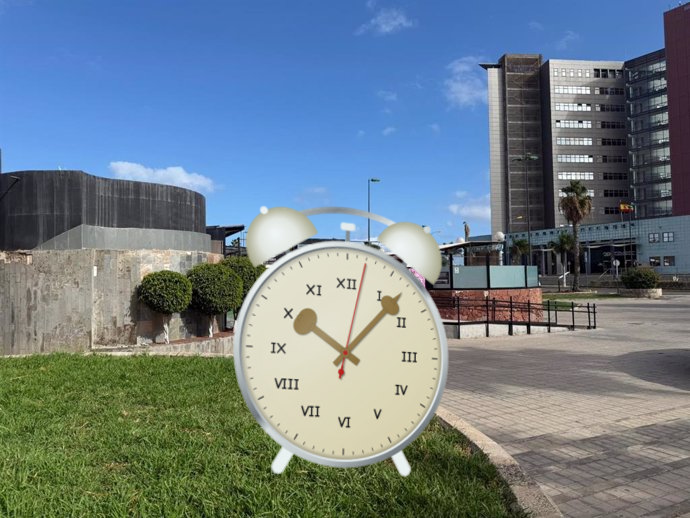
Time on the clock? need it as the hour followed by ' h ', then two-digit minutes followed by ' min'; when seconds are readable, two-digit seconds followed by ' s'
10 h 07 min 02 s
